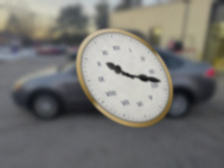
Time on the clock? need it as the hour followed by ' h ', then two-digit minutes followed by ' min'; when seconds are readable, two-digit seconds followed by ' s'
10 h 18 min
